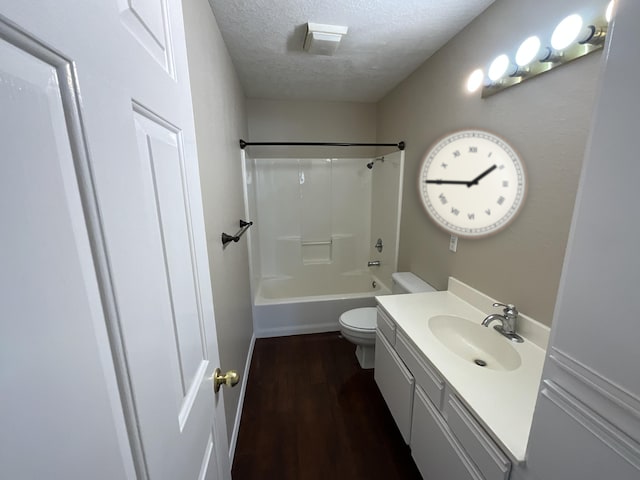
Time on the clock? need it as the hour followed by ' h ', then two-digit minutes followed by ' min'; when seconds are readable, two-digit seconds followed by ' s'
1 h 45 min
